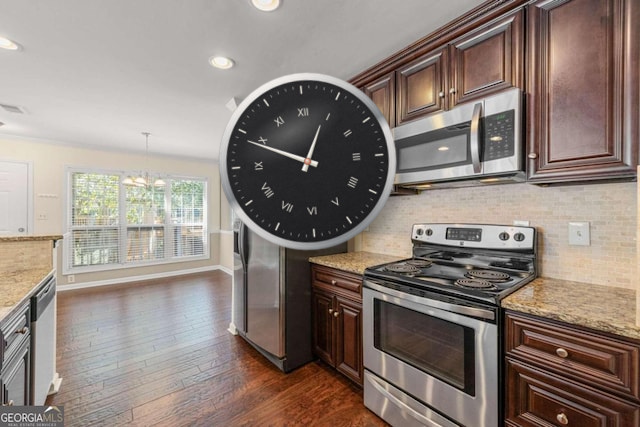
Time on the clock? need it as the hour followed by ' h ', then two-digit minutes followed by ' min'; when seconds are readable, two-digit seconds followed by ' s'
12 h 49 min
